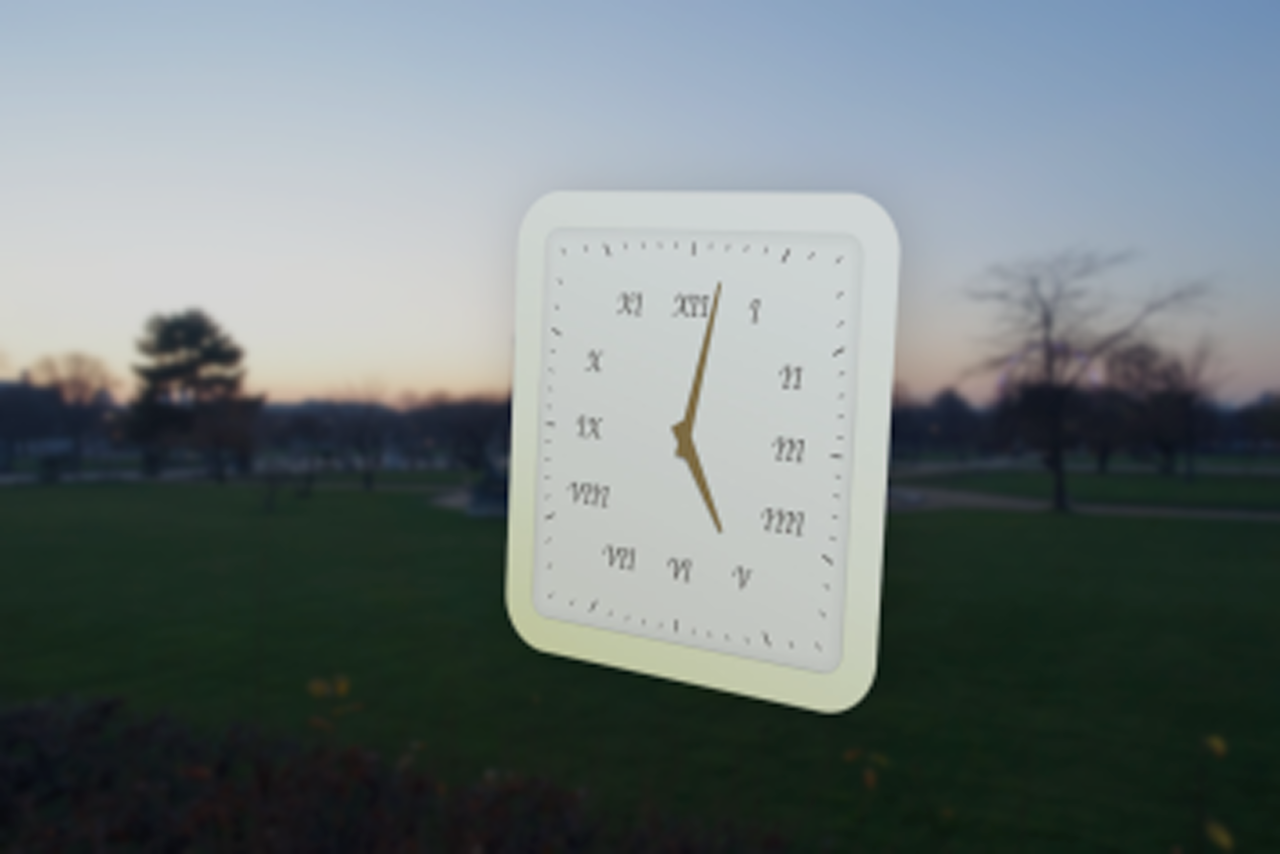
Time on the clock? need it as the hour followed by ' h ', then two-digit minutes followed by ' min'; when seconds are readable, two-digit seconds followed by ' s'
5 h 02 min
